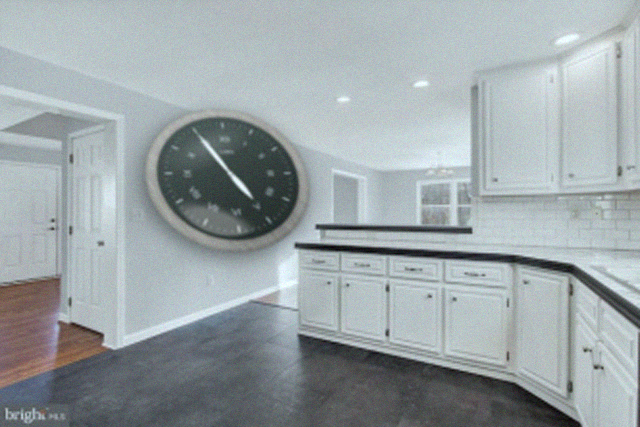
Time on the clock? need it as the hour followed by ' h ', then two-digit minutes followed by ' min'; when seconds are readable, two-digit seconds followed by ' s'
4 h 55 min
